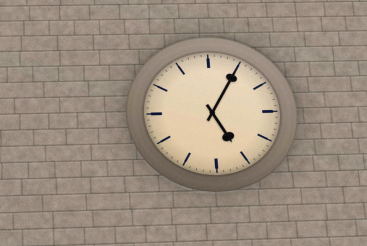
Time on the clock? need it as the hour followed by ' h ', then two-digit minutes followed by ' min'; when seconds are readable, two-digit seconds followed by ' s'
5 h 05 min
